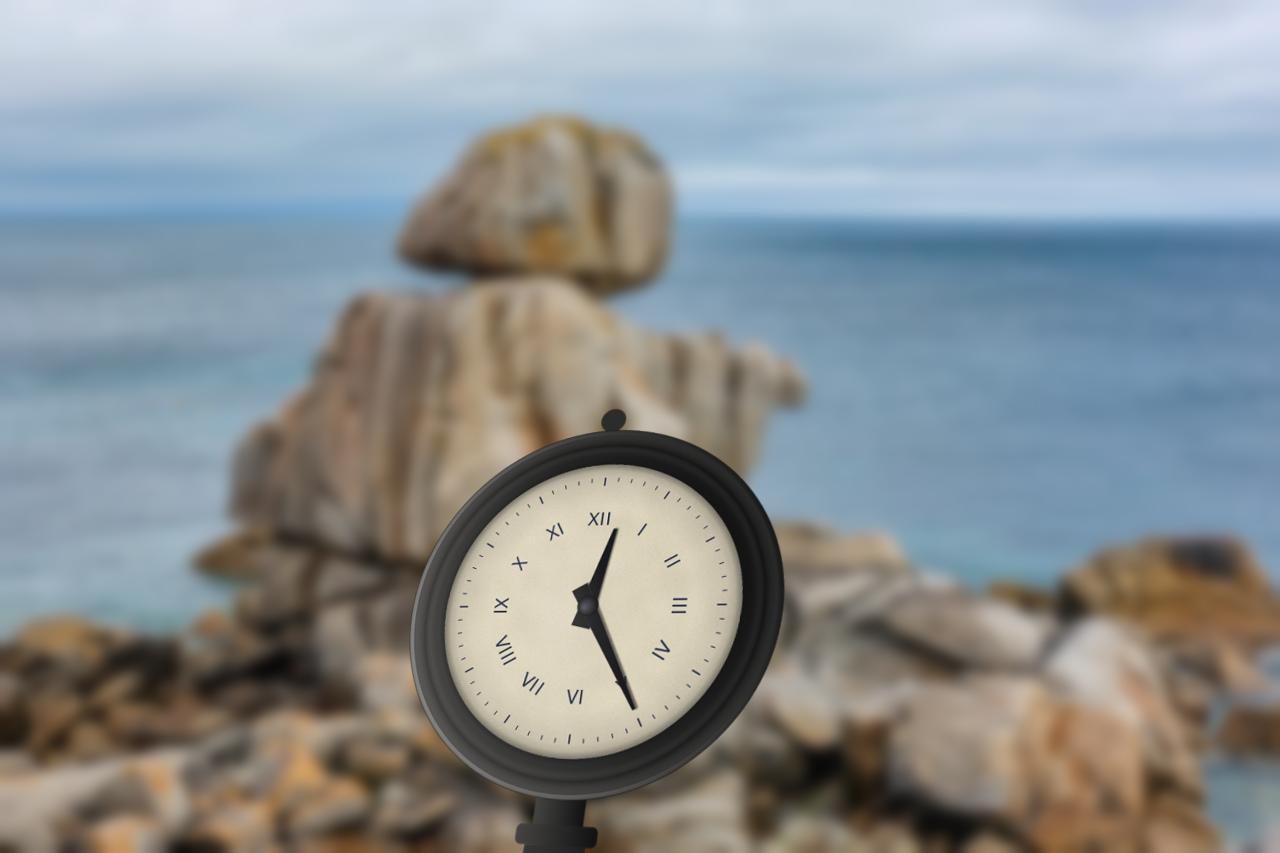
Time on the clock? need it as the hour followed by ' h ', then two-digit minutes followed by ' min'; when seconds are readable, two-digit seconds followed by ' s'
12 h 25 min
